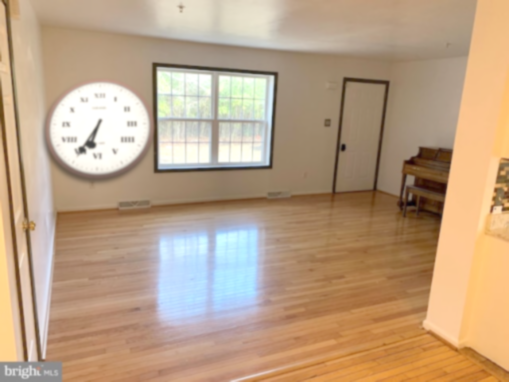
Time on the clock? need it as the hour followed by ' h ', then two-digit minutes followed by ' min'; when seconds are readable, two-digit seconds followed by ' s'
6 h 35 min
